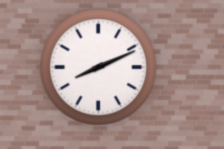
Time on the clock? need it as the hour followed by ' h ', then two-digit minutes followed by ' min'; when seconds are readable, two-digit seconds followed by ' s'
8 h 11 min
